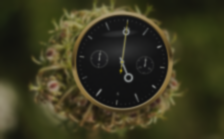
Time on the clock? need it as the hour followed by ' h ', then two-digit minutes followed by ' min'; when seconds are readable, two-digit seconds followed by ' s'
5 h 00 min
